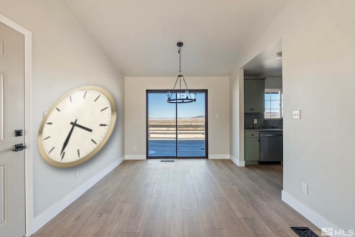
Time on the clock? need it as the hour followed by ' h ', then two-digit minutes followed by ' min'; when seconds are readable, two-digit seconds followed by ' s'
3 h 31 min
